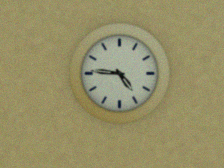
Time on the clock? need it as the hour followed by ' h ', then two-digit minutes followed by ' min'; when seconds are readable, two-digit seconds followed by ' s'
4 h 46 min
